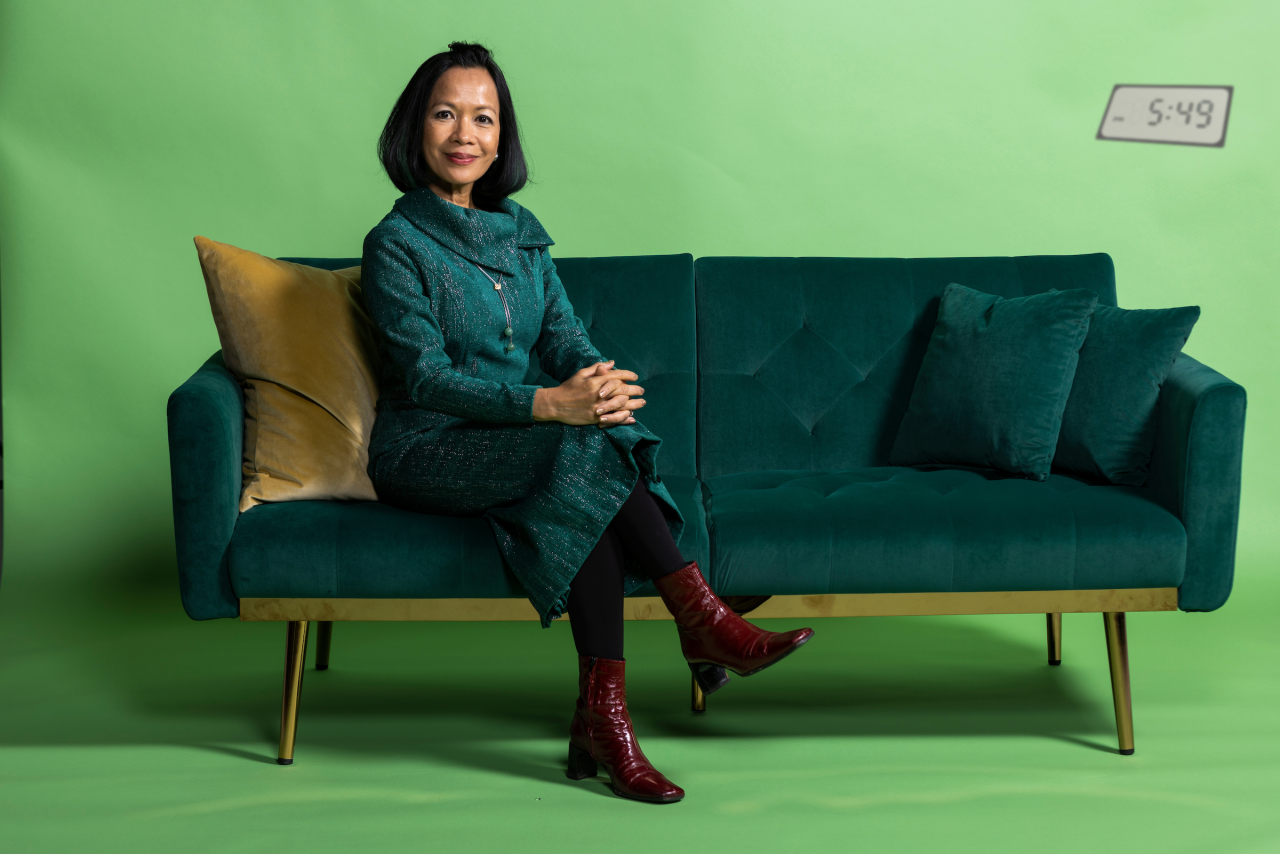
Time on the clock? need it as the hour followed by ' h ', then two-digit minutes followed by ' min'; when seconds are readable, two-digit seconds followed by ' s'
5 h 49 min
